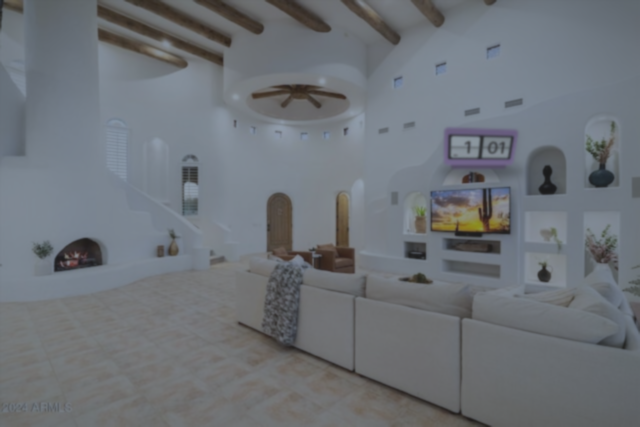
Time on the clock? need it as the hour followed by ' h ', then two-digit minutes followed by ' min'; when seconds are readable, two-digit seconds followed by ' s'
1 h 01 min
